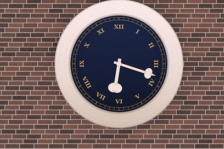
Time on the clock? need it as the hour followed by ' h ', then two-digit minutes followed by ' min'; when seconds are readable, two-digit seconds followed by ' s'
6 h 18 min
